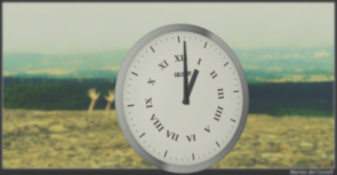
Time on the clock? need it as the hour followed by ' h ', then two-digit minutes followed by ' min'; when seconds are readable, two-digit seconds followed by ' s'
1 h 01 min
